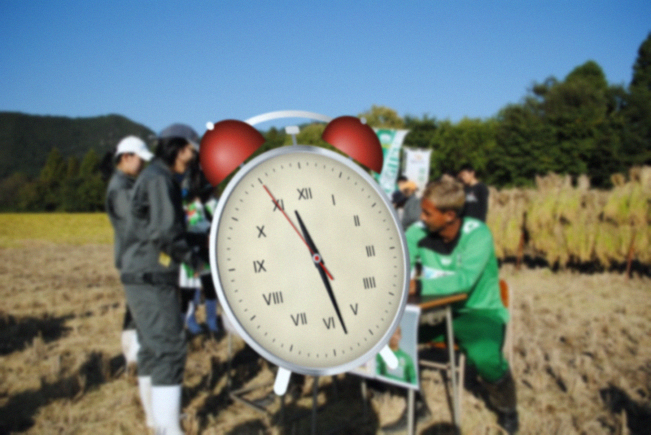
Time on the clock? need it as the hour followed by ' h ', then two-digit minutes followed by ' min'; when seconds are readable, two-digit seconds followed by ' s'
11 h 27 min 55 s
